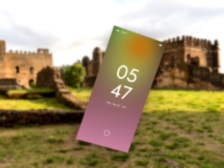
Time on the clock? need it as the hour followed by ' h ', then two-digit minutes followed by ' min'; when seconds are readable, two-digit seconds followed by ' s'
5 h 47 min
